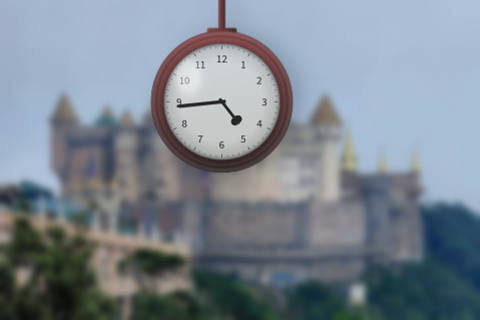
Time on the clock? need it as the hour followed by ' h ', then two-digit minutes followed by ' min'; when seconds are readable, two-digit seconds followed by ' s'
4 h 44 min
